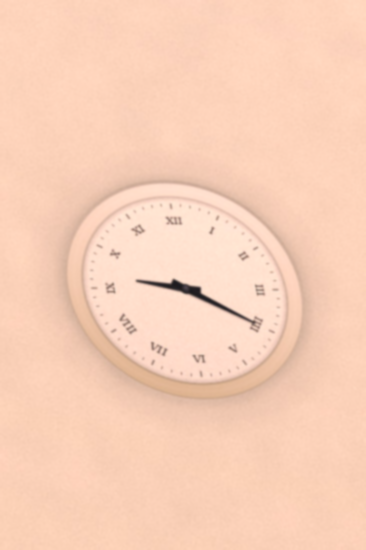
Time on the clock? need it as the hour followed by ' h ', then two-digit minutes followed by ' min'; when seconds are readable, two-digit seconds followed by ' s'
9 h 20 min
